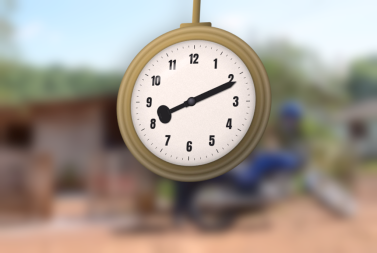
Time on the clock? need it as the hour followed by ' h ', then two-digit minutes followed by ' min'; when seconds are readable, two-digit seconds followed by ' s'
8 h 11 min
